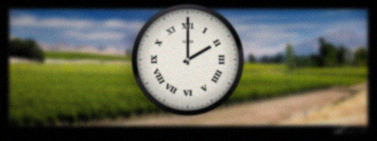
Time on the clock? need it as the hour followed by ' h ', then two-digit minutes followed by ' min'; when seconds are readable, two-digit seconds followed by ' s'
2 h 00 min
